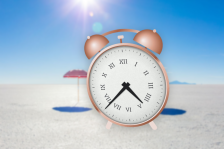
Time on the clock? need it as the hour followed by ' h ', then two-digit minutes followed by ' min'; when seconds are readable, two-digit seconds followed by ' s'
4 h 38 min
